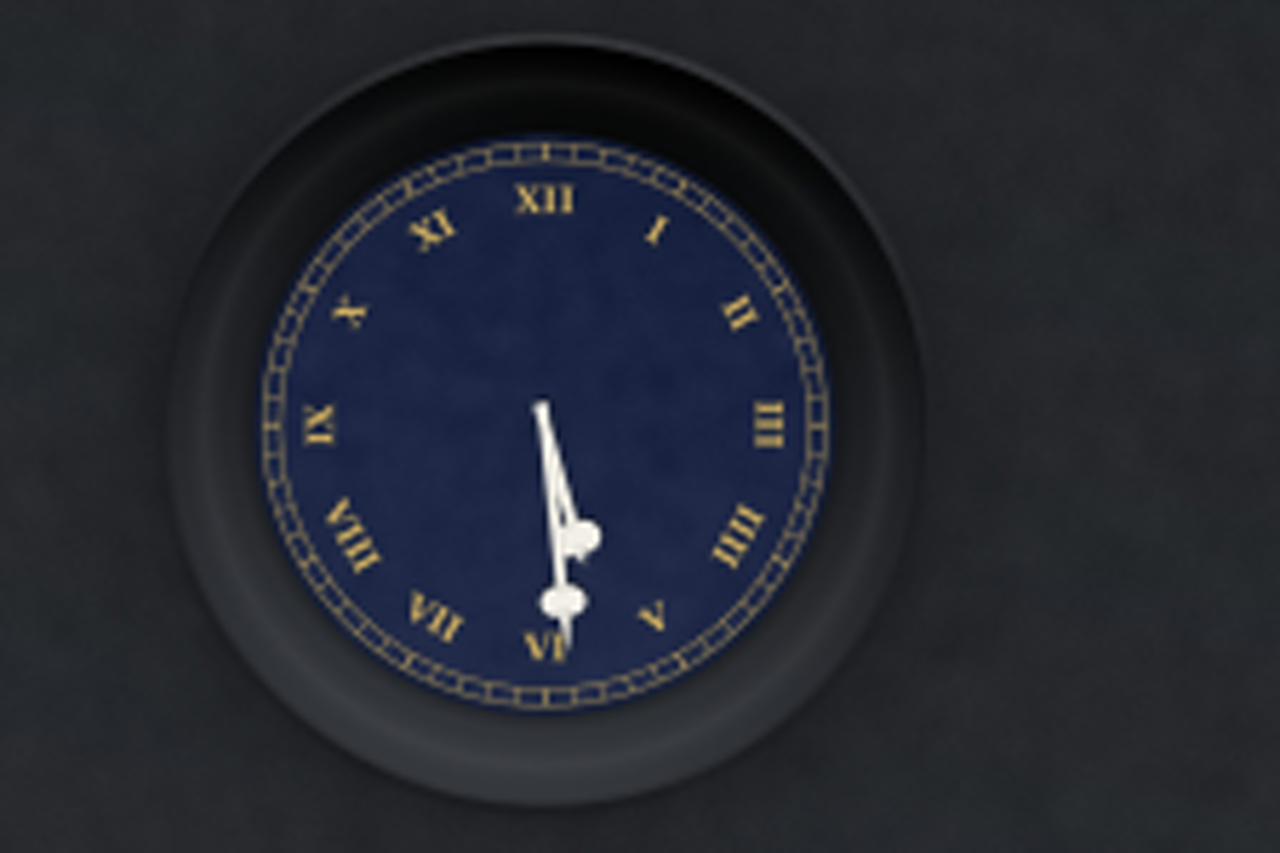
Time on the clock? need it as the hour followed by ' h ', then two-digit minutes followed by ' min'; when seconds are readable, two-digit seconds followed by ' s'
5 h 29 min
